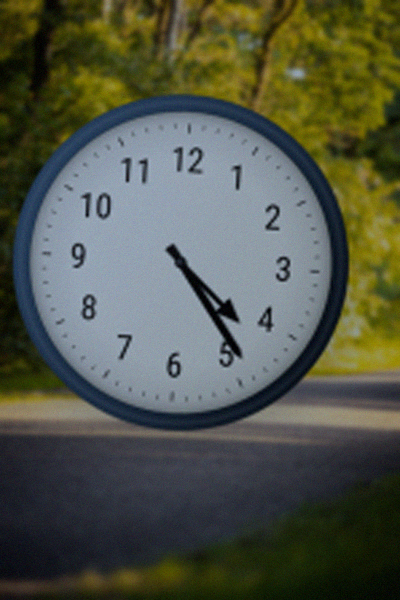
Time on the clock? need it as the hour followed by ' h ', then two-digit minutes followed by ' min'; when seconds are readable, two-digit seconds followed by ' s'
4 h 24 min
